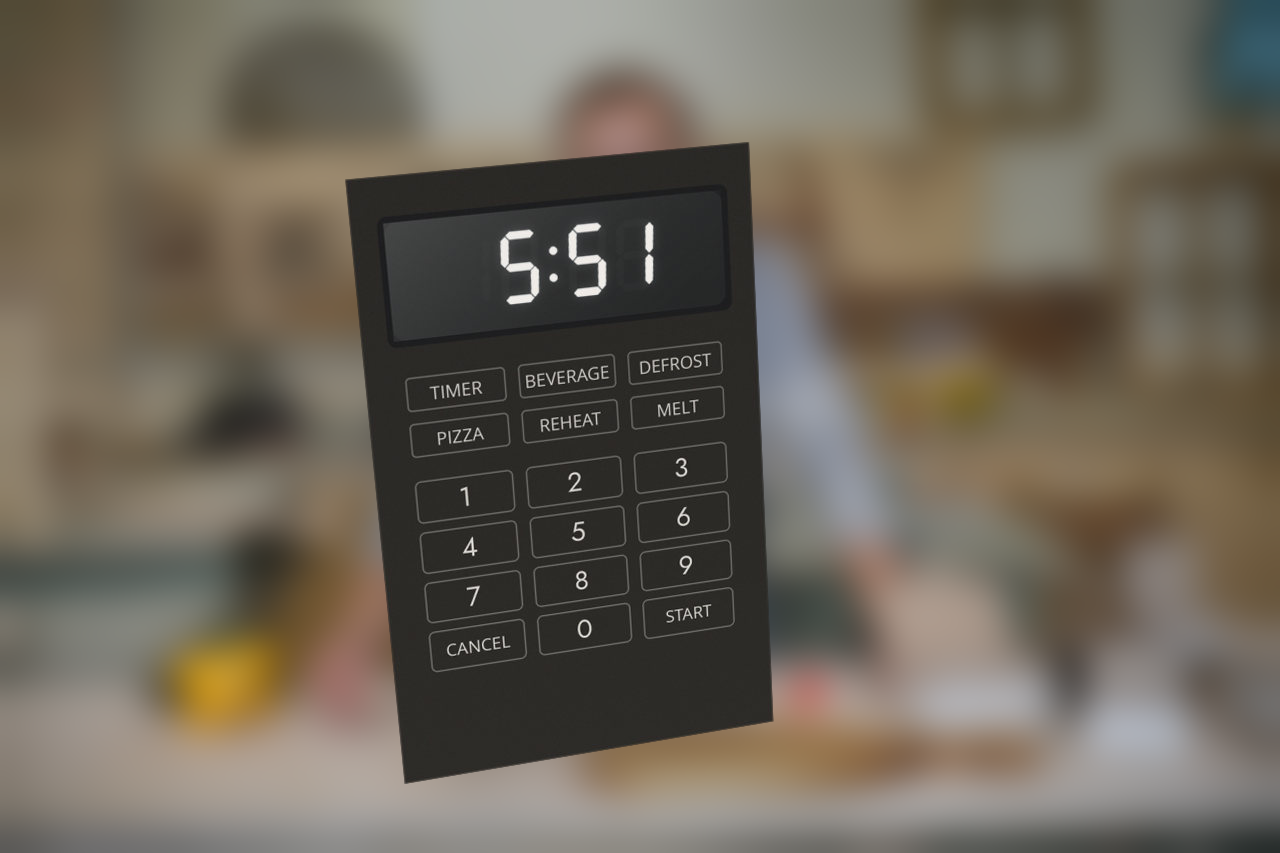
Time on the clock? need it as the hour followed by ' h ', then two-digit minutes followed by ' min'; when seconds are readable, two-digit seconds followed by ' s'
5 h 51 min
